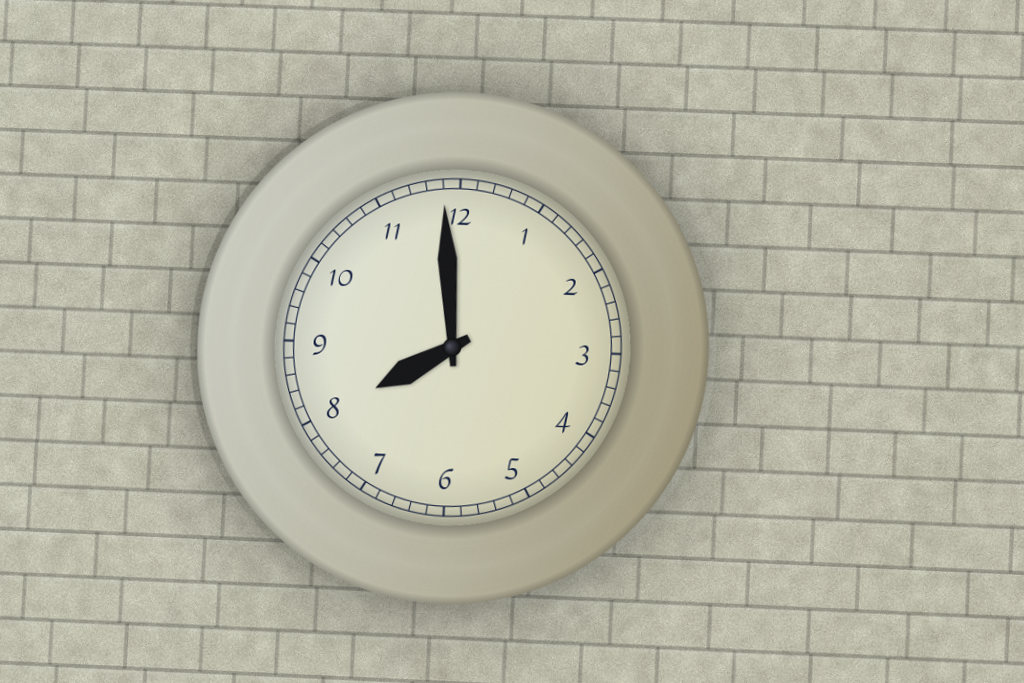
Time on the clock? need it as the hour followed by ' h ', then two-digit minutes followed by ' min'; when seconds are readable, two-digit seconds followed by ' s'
7 h 59 min
